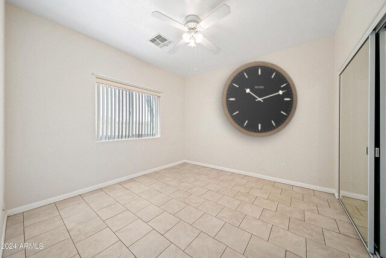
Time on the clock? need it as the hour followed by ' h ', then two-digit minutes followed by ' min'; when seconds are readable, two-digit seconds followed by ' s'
10 h 12 min
